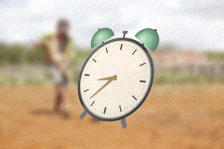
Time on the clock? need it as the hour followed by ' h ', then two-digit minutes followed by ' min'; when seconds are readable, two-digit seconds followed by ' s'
8 h 37 min
